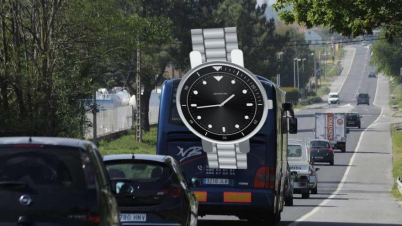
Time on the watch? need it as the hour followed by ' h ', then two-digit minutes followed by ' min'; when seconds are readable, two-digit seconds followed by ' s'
1 h 44 min
